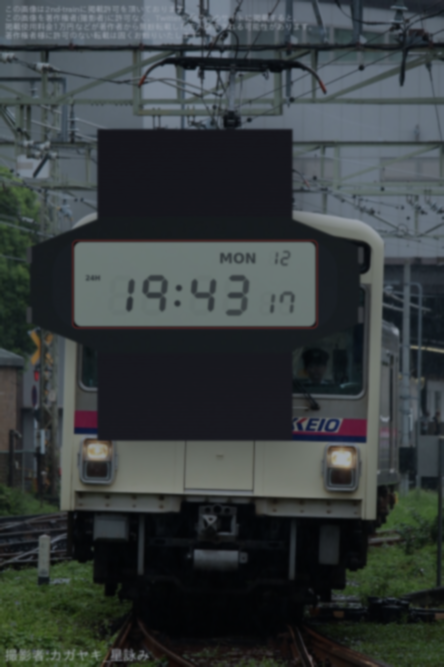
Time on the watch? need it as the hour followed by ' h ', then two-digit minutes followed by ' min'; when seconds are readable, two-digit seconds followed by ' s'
19 h 43 min 17 s
